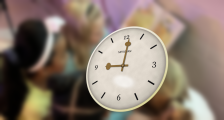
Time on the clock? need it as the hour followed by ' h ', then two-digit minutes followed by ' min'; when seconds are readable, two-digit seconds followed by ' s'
9 h 01 min
